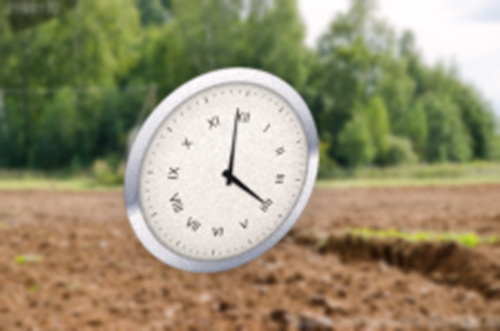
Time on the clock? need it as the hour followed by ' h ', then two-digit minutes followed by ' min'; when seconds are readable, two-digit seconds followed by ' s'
3 h 59 min
